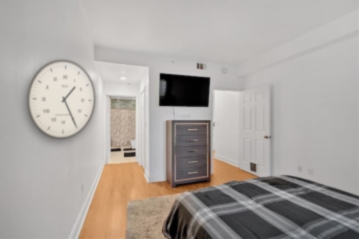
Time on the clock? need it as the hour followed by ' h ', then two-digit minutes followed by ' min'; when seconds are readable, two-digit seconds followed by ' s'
1 h 25 min
